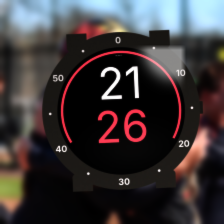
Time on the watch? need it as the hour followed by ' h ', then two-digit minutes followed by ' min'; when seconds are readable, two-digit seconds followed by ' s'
21 h 26 min
